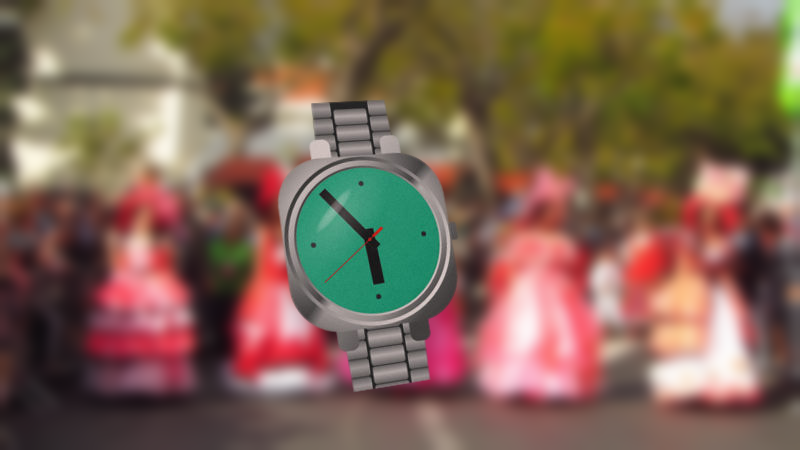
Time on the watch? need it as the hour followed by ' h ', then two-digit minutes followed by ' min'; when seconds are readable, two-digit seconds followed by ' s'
5 h 53 min 39 s
